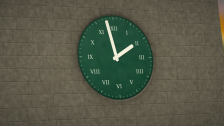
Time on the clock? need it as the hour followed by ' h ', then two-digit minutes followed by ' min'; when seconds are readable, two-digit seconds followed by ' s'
1 h 58 min
